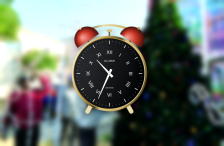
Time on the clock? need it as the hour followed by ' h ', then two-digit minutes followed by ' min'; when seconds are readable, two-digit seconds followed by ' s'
10 h 34 min
